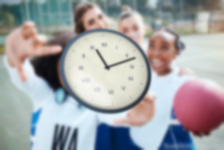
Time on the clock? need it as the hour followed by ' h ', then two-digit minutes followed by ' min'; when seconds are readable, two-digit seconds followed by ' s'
11 h 12 min
